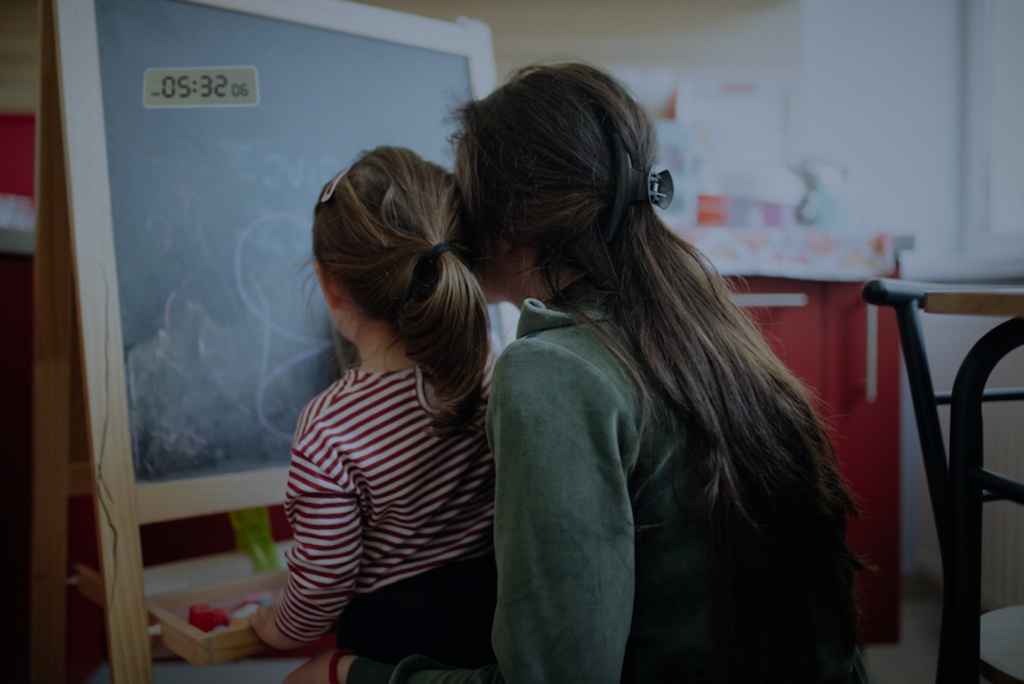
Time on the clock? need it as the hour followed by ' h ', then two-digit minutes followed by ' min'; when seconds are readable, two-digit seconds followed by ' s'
5 h 32 min
